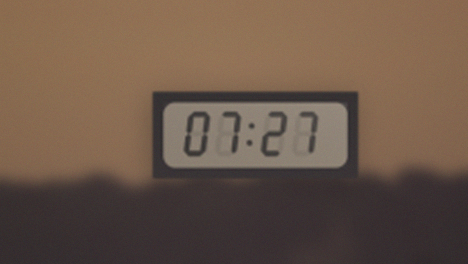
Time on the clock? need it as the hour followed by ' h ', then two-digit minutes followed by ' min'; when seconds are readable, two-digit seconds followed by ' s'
7 h 27 min
